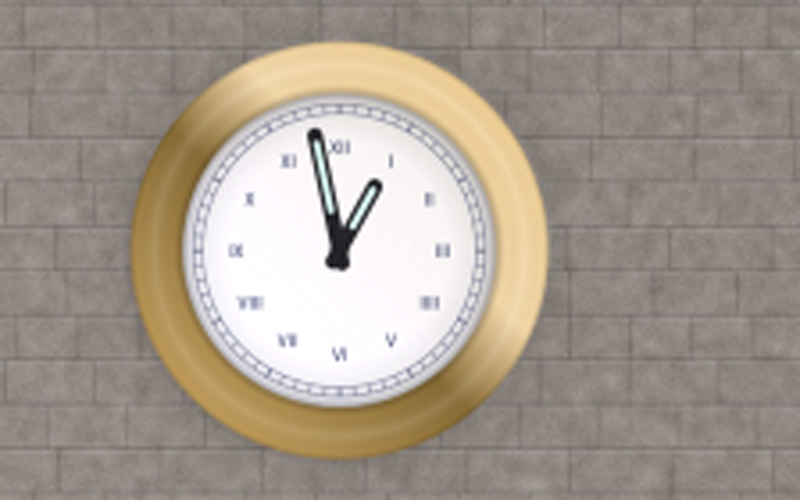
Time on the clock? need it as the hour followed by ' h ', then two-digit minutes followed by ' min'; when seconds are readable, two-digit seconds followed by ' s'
12 h 58 min
